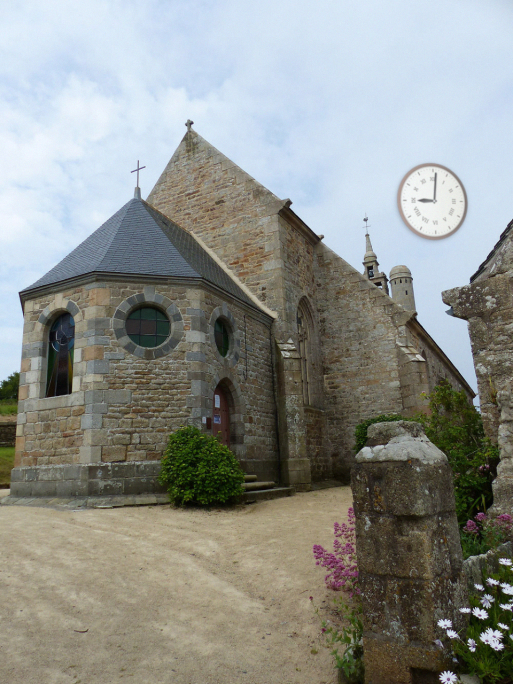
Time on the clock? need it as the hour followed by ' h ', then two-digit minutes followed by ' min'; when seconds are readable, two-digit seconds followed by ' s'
9 h 01 min
